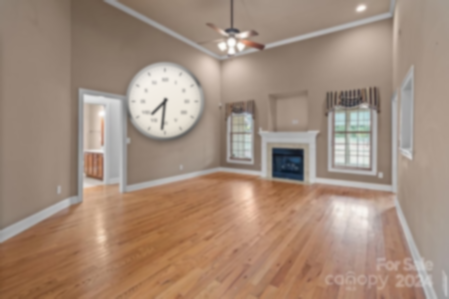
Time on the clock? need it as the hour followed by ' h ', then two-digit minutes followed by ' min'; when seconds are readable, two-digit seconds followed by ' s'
7 h 31 min
